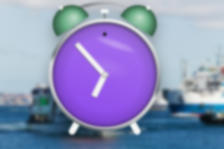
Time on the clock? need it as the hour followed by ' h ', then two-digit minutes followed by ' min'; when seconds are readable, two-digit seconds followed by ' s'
6 h 53 min
